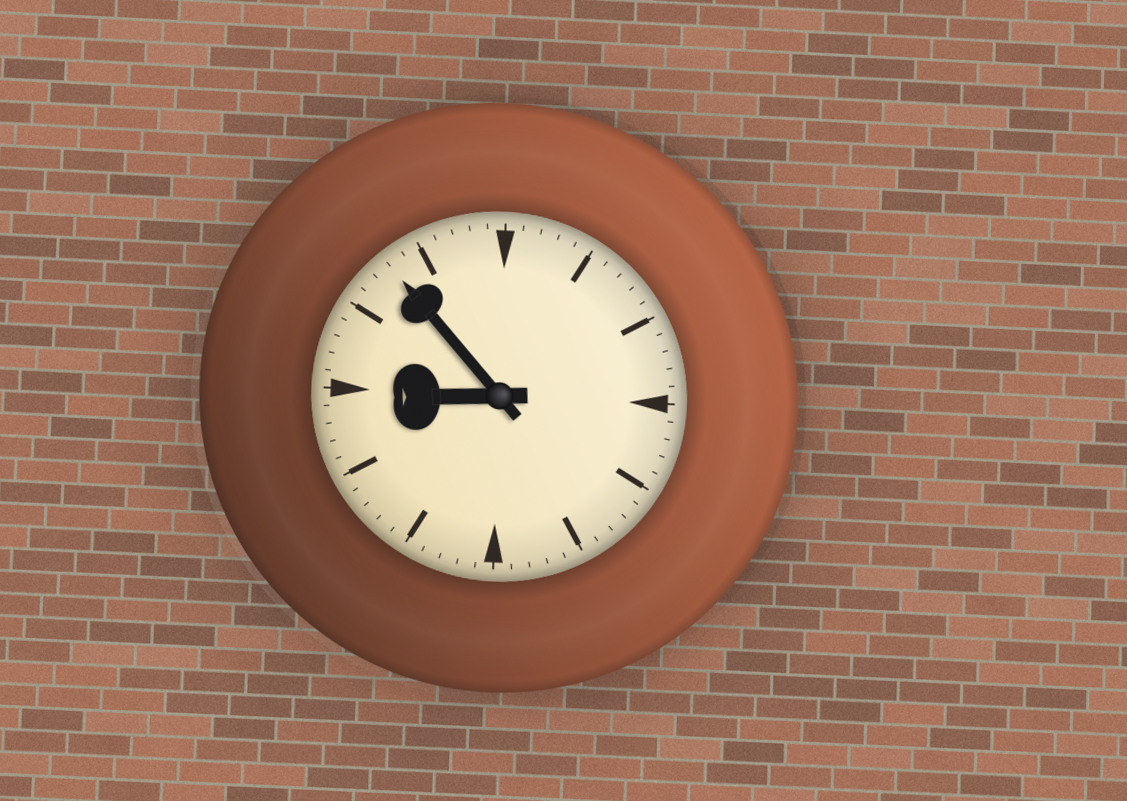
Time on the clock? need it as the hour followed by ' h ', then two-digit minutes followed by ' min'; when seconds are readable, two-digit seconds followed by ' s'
8 h 53 min
